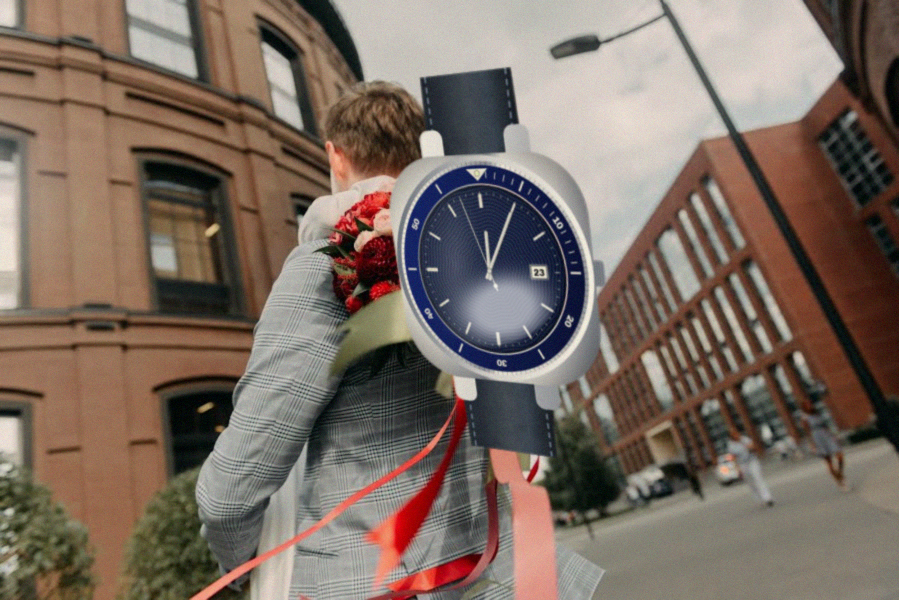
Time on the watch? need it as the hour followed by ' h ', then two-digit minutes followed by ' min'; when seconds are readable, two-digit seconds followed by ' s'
12 h 04 min 57 s
